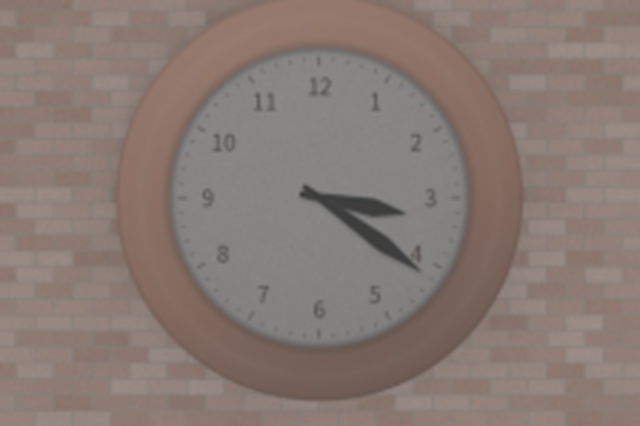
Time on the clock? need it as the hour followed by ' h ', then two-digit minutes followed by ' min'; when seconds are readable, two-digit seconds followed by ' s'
3 h 21 min
